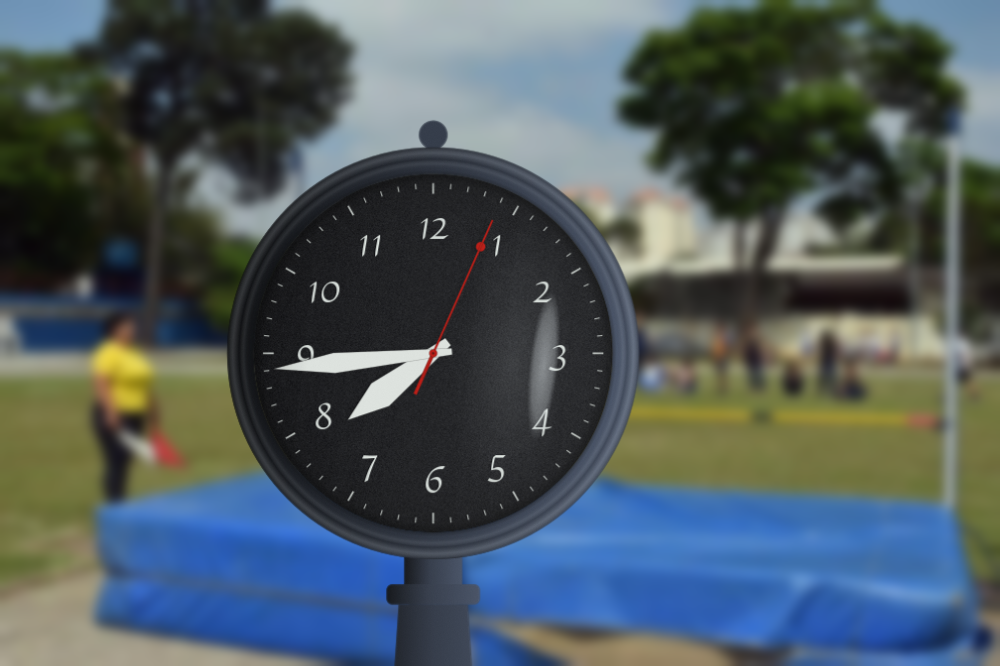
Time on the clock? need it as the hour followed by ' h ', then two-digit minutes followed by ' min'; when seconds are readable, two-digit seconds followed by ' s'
7 h 44 min 04 s
